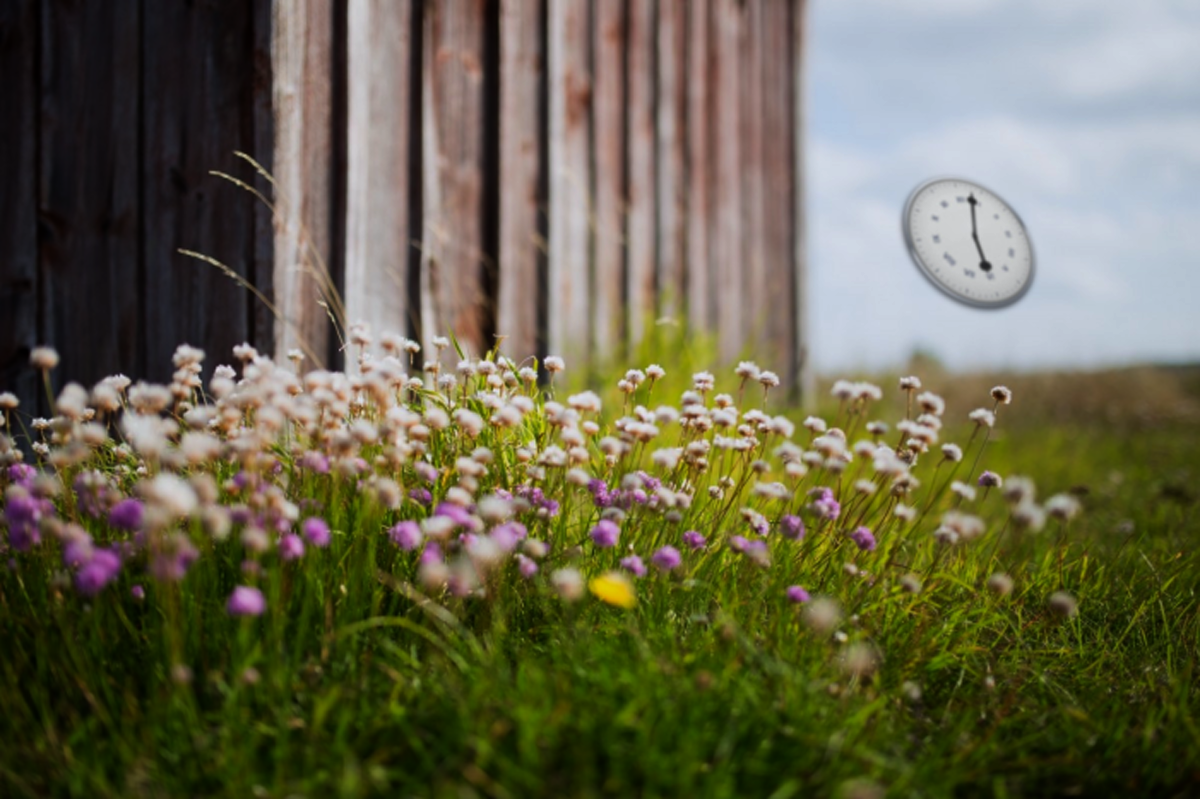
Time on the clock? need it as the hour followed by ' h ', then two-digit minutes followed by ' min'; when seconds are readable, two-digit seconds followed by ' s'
6 h 03 min
